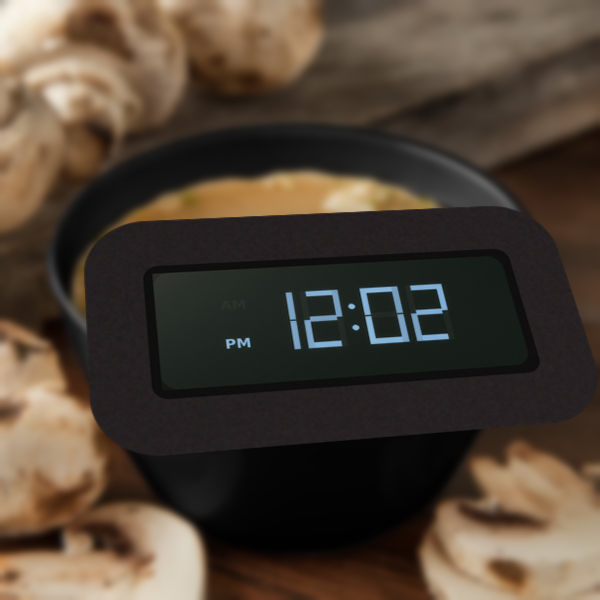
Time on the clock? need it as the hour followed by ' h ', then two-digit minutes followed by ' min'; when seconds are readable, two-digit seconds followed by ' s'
12 h 02 min
